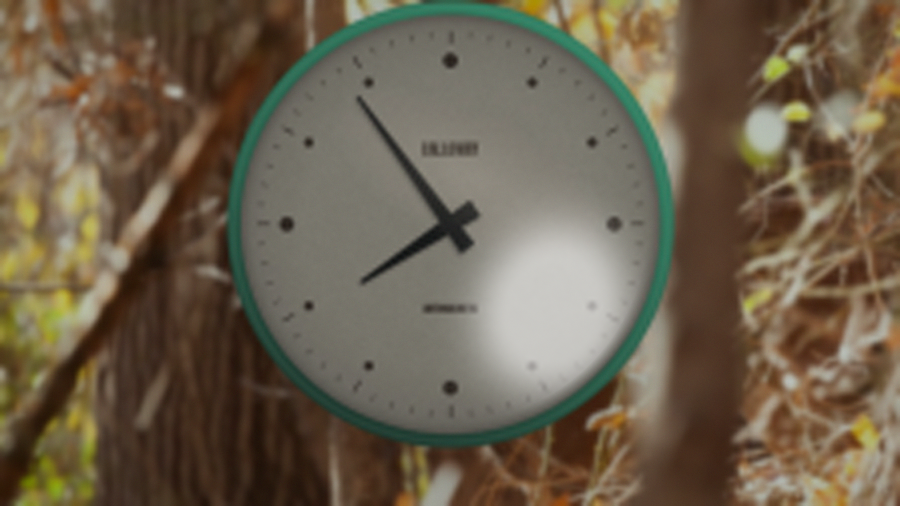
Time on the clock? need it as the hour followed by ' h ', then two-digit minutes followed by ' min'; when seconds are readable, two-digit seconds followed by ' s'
7 h 54 min
